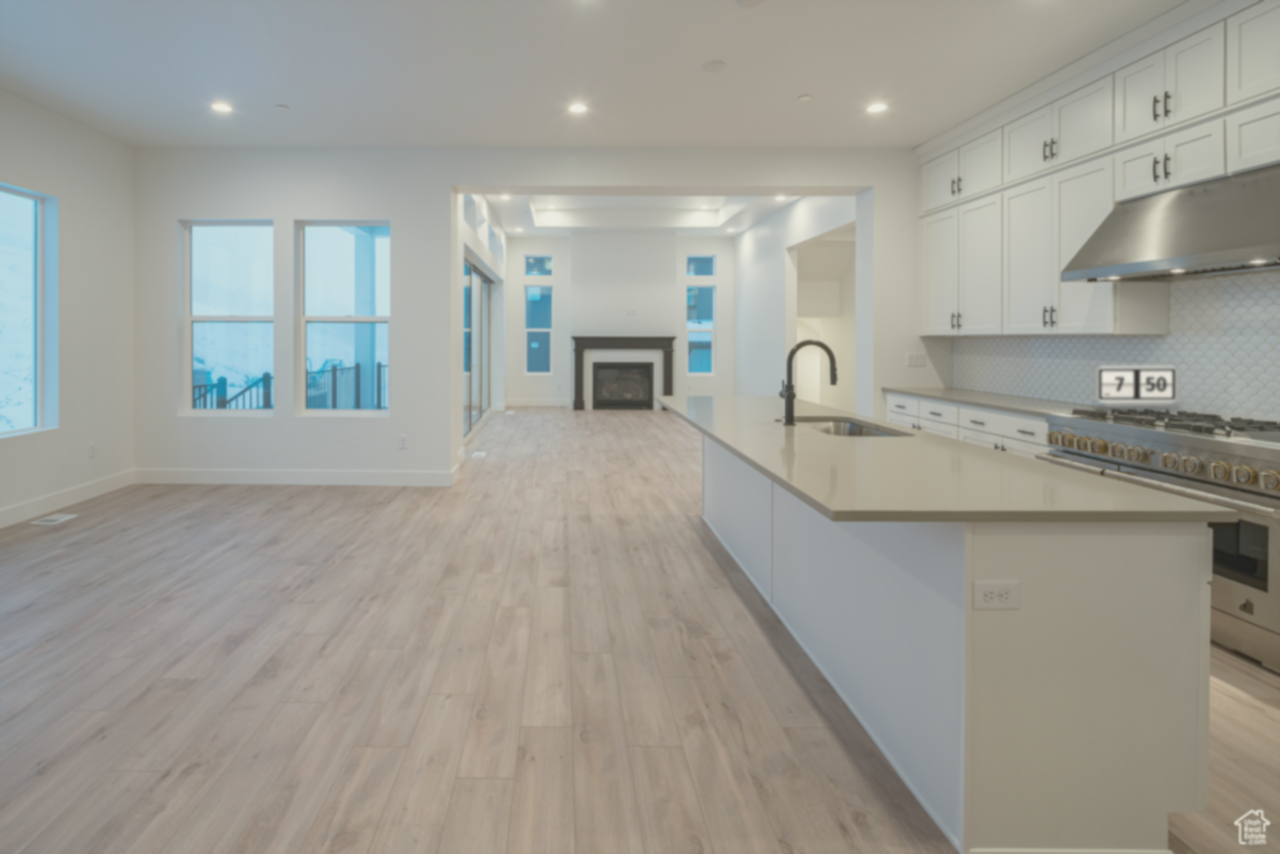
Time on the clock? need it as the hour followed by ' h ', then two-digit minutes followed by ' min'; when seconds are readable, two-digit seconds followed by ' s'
7 h 50 min
